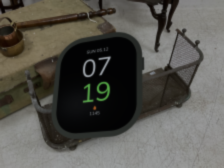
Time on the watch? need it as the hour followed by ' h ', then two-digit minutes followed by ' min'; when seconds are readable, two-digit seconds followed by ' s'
7 h 19 min
